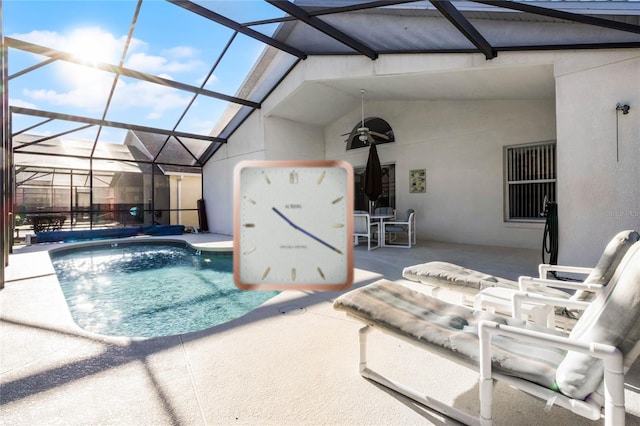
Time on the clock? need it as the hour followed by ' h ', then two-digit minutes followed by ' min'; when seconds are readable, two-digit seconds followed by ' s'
10 h 20 min
